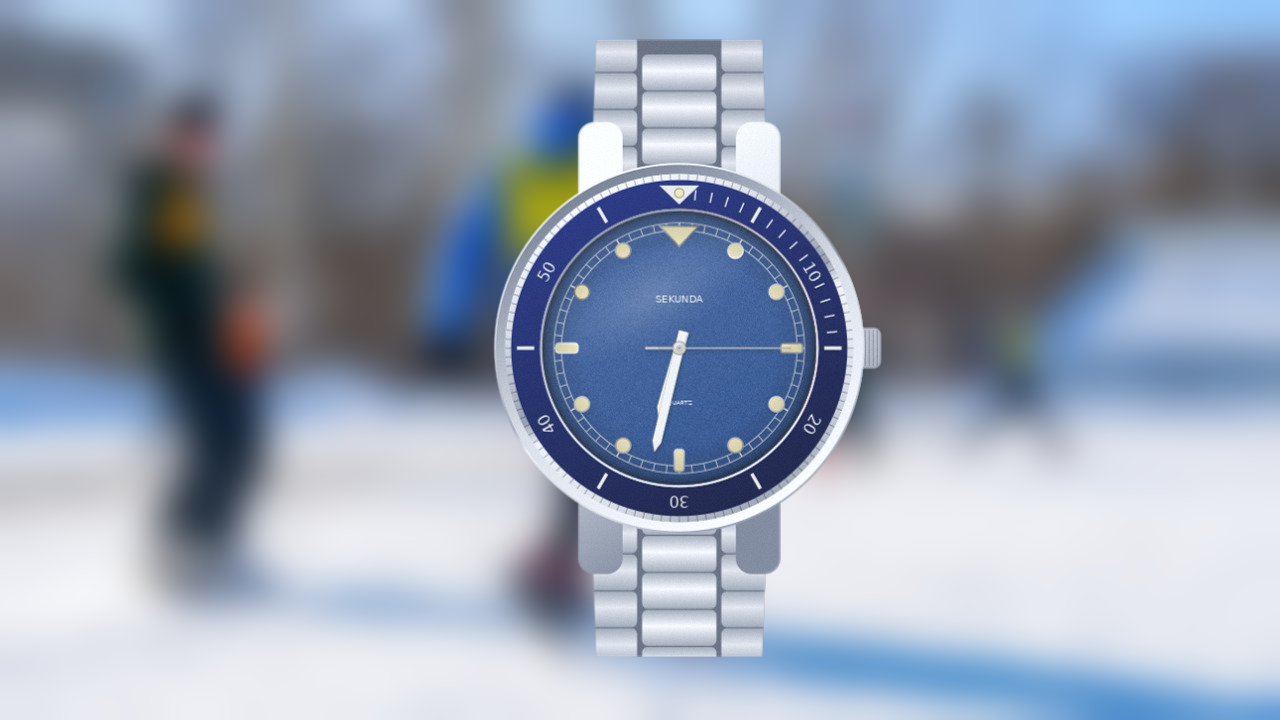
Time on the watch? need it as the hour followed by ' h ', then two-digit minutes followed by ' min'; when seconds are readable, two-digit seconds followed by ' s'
6 h 32 min 15 s
